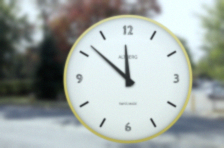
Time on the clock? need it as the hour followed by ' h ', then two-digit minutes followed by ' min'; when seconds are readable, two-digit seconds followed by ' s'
11 h 52 min
